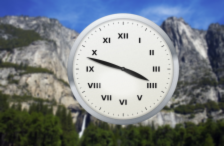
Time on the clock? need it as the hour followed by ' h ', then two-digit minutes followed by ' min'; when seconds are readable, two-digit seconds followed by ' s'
3 h 48 min
